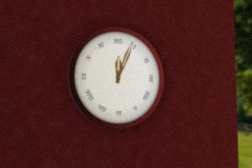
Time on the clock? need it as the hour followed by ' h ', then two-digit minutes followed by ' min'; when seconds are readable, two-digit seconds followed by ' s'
12 h 04 min
